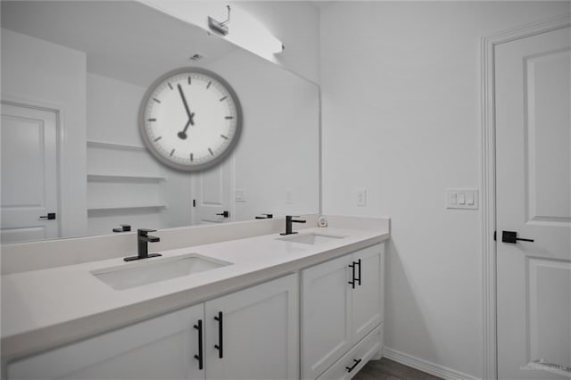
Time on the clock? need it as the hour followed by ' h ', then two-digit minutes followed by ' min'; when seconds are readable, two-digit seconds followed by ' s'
6 h 57 min
